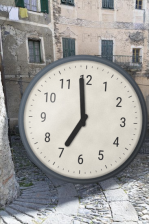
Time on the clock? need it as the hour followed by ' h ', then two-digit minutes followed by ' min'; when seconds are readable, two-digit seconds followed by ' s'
6 h 59 min
